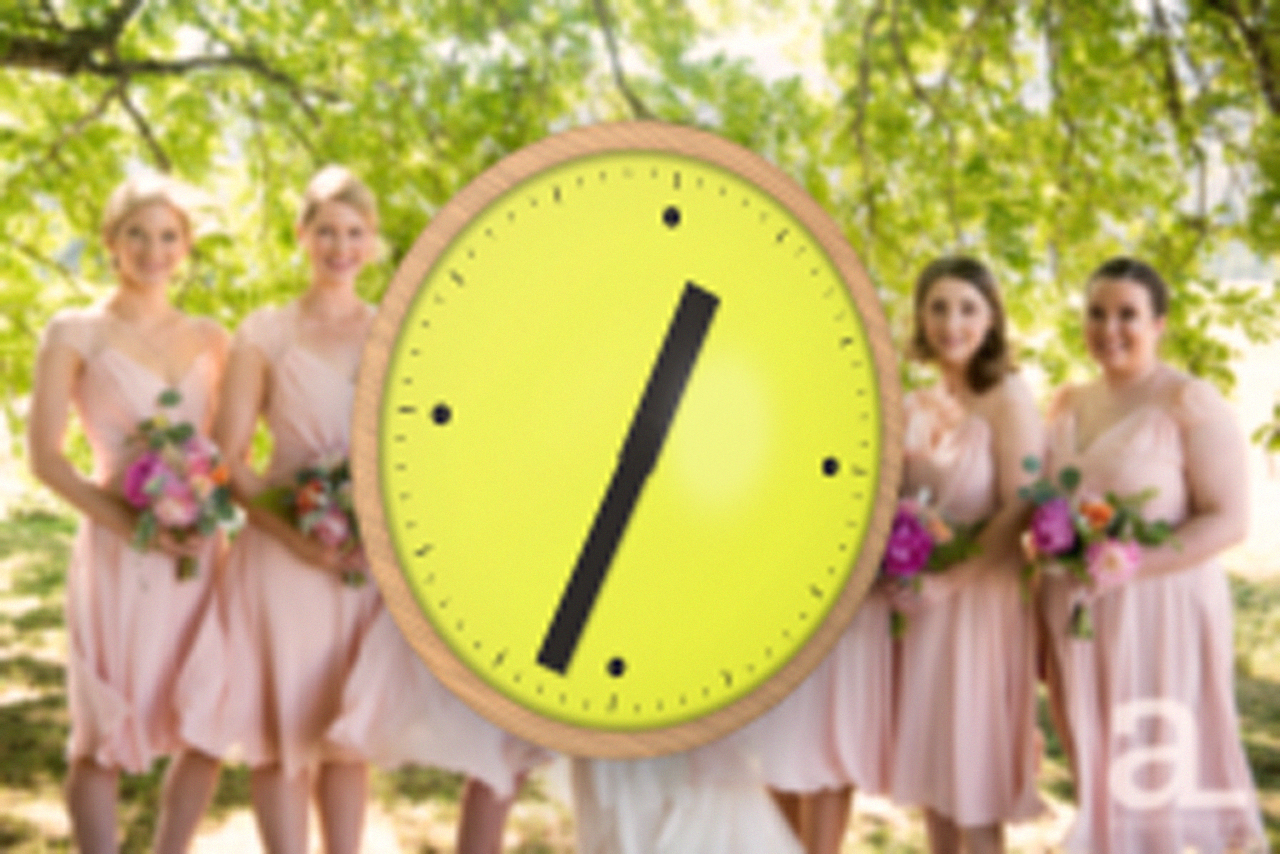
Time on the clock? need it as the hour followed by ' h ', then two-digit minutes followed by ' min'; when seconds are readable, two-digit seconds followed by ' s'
12 h 33 min
